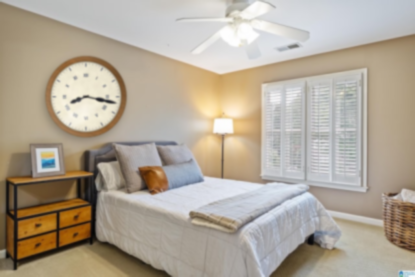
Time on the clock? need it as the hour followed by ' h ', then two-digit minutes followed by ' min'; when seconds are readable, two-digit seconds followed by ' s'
8 h 17 min
